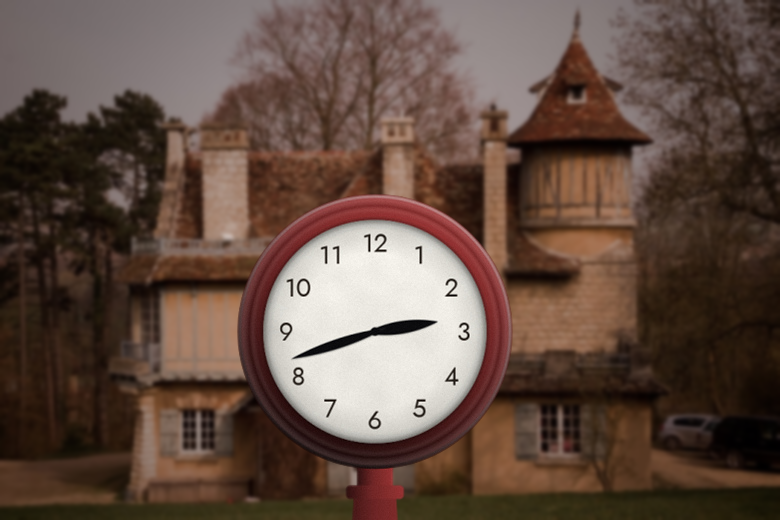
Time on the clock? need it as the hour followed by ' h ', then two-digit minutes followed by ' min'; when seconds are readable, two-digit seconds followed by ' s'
2 h 42 min
